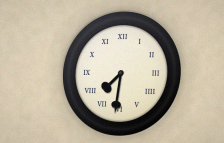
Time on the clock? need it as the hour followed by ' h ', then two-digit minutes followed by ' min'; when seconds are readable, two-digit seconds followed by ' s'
7 h 31 min
